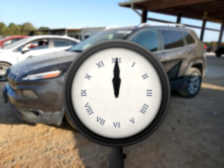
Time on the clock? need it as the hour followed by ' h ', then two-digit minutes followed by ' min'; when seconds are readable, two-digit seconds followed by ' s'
12 h 00 min
